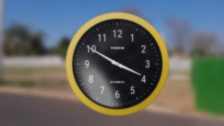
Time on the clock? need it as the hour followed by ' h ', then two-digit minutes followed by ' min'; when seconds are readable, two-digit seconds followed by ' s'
3 h 50 min
